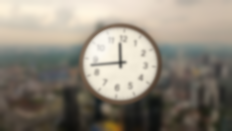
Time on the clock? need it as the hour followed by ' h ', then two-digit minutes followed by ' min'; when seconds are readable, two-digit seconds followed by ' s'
11 h 43 min
